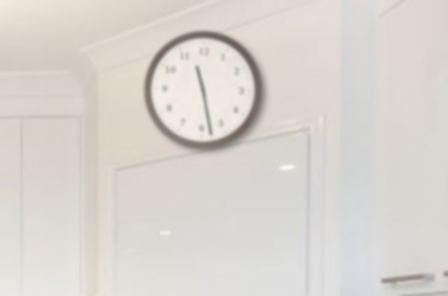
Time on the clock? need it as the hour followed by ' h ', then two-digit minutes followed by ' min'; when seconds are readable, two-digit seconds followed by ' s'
11 h 28 min
